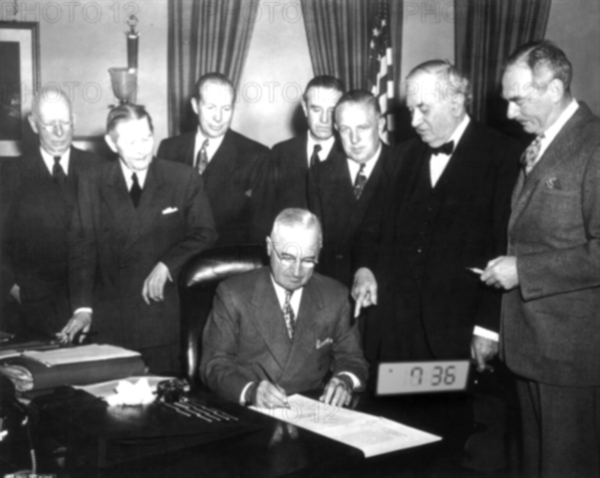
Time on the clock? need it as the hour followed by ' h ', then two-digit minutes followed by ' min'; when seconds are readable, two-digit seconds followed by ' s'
7 h 36 min
